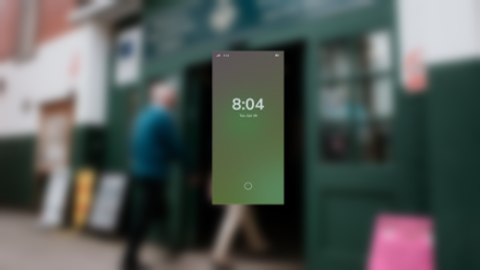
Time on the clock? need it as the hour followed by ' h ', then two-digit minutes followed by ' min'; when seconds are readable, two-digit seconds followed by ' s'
8 h 04 min
